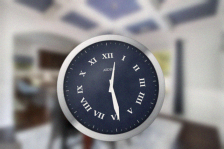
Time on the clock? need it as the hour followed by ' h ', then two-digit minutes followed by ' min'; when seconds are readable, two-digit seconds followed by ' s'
12 h 29 min
